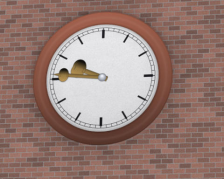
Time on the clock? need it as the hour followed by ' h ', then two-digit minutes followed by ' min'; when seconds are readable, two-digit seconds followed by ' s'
9 h 46 min
